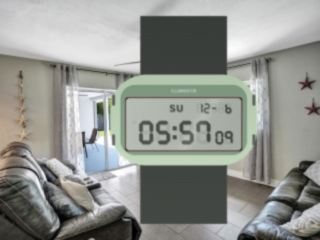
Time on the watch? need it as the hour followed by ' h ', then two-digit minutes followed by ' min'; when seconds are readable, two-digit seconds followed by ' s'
5 h 57 min 09 s
